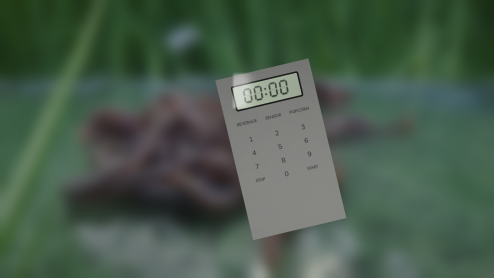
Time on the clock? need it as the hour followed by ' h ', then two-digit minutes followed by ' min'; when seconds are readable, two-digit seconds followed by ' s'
0 h 00 min
